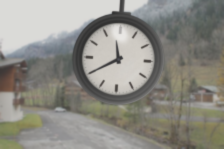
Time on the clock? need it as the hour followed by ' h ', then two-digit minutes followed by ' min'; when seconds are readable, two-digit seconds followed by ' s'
11 h 40 min
